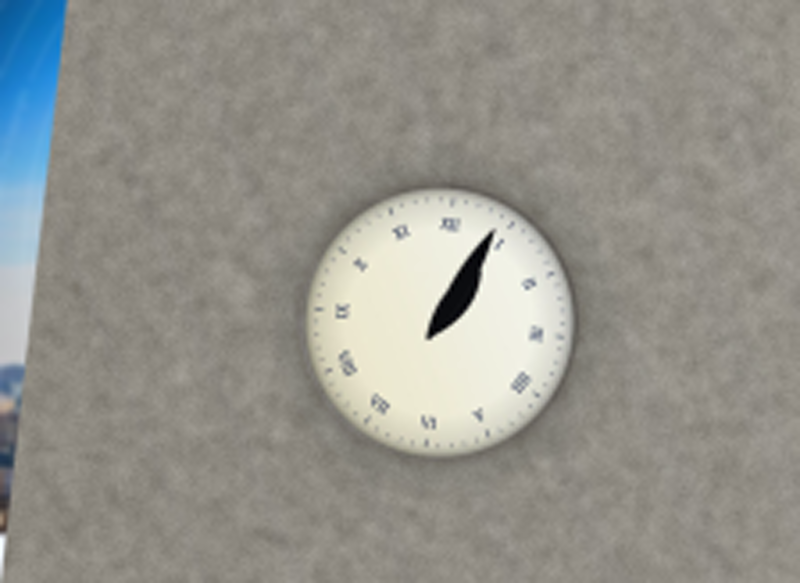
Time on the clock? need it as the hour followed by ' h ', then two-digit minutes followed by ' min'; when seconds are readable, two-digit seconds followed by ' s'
1 h 04 min
